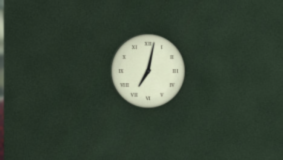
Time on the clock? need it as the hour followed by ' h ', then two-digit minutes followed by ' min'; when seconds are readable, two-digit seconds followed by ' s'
7 h 02 min
